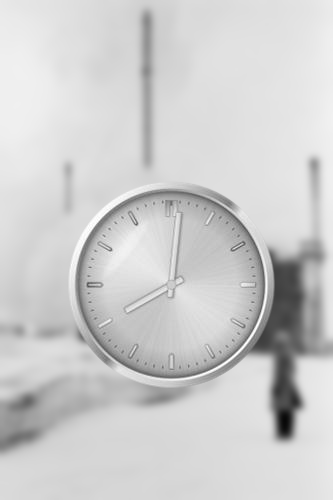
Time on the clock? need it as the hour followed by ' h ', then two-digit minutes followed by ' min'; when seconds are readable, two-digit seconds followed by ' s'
8 h 01 min
